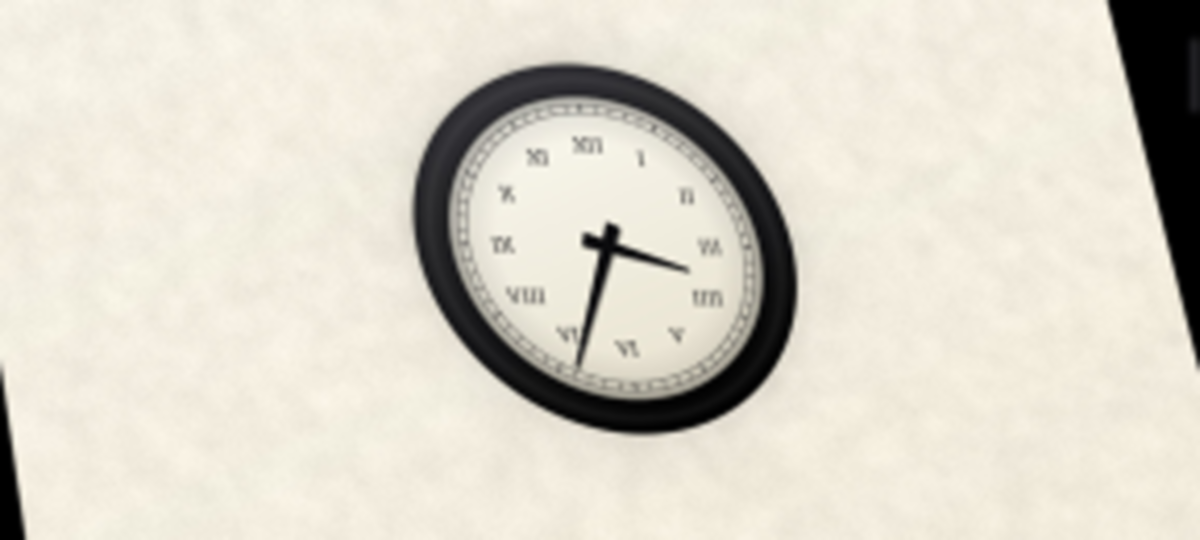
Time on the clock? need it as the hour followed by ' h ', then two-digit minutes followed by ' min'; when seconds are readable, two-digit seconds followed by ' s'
3 h 34 min
